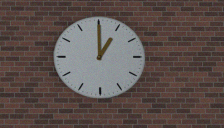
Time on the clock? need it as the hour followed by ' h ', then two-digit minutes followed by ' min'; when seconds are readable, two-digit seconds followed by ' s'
1 h 00 min
